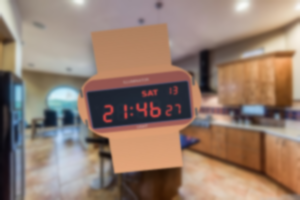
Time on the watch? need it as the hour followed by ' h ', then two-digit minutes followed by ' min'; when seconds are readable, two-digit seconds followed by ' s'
21 h 46 min 27 s
